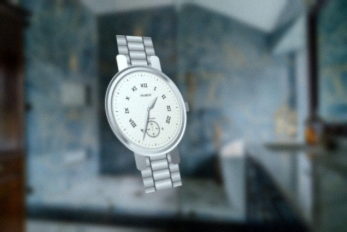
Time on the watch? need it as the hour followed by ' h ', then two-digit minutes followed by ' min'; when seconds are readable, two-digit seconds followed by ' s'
1 h 34 min
